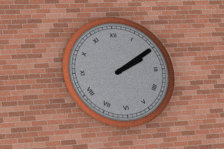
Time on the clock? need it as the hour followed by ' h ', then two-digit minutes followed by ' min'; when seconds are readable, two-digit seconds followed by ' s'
2 h 10 min
